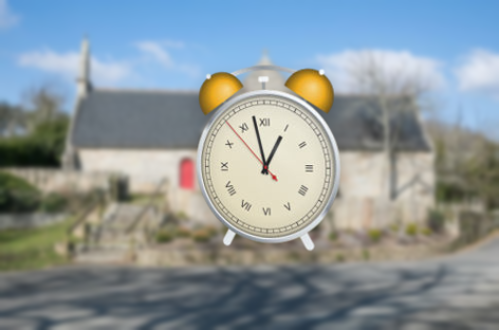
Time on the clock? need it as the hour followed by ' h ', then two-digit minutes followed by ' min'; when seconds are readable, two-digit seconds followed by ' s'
12 h 57 min 53 s
